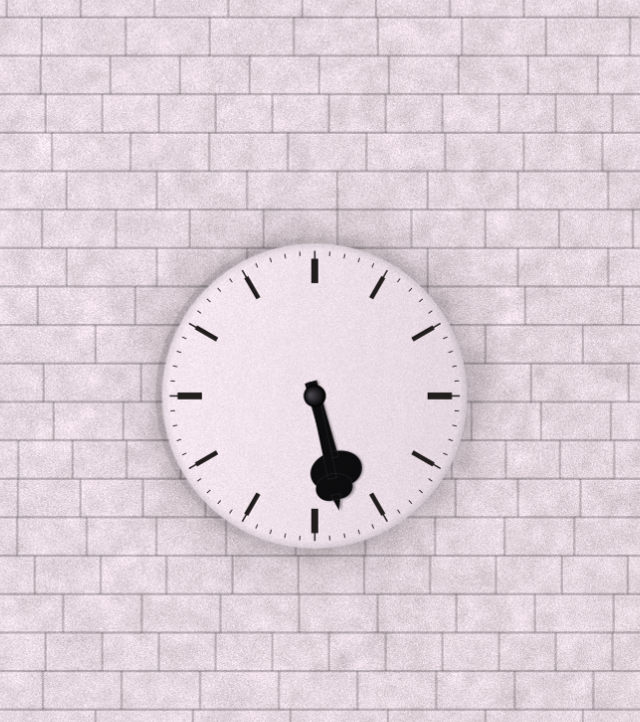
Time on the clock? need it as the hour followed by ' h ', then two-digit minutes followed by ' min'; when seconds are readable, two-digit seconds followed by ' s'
5 h 28 min
